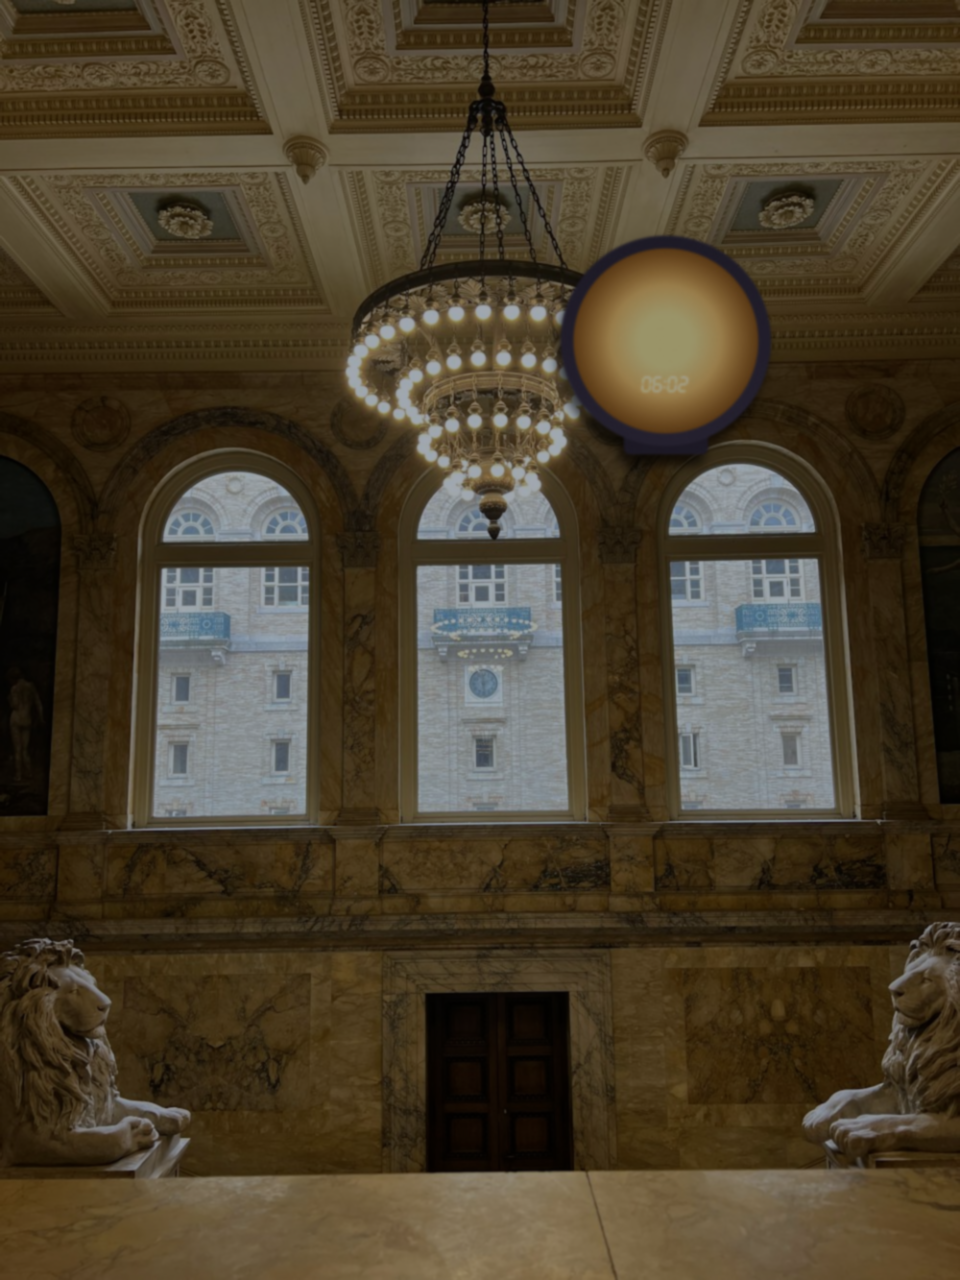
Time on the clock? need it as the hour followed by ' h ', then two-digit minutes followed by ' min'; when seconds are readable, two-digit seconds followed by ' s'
6 h 02 min
